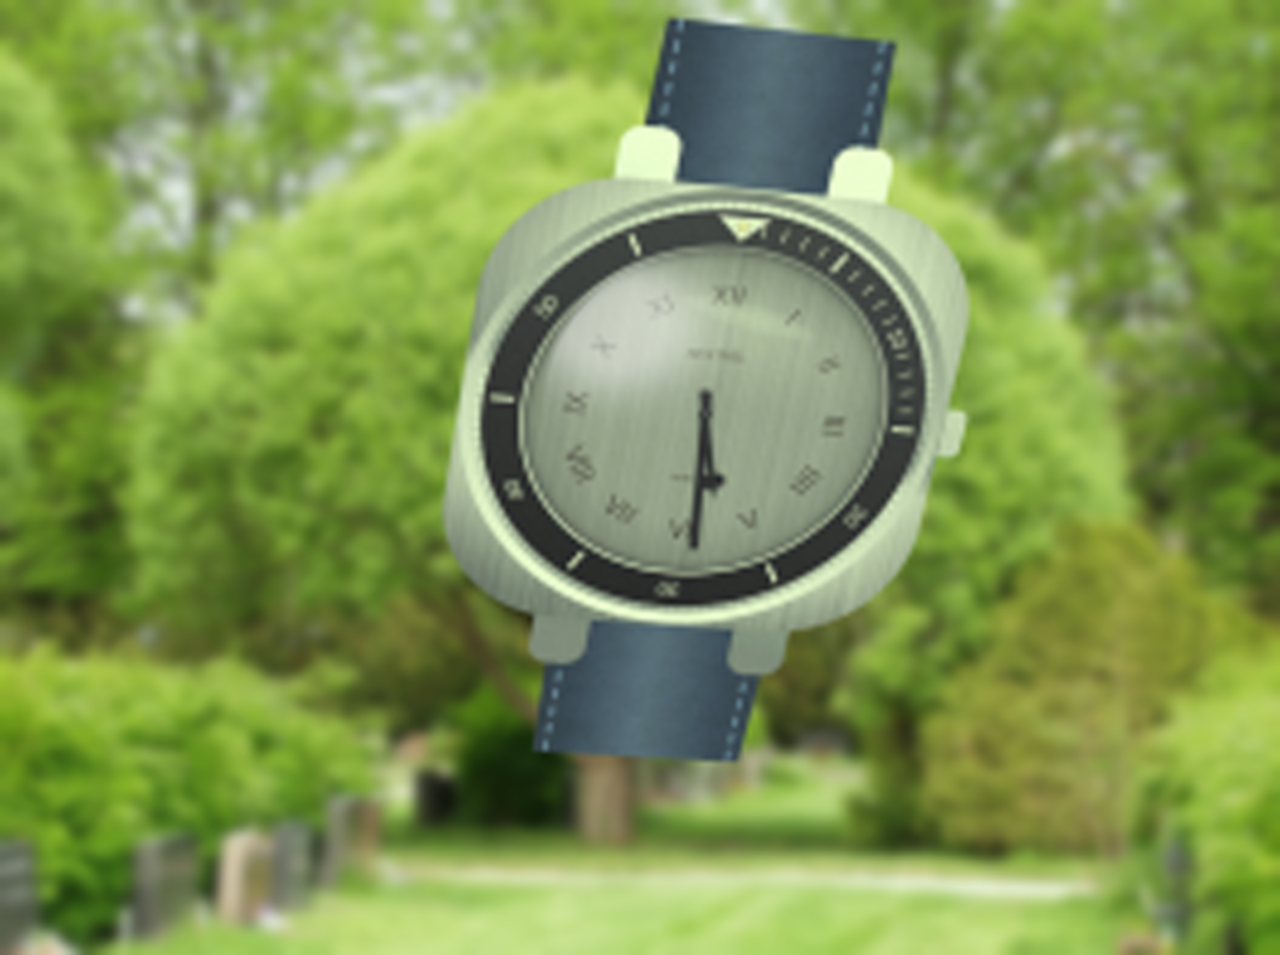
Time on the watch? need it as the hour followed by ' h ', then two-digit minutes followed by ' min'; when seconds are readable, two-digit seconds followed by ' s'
5 h 29 min
